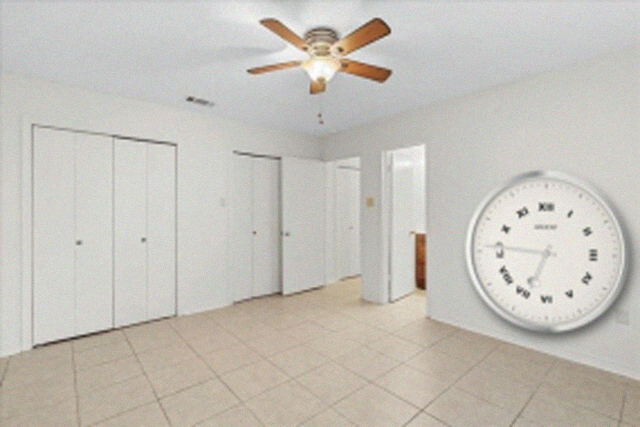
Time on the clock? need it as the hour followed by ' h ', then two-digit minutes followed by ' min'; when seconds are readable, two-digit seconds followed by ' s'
6 h 46 min
